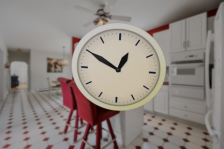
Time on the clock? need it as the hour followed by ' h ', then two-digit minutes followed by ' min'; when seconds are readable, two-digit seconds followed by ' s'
12 h 50 min
